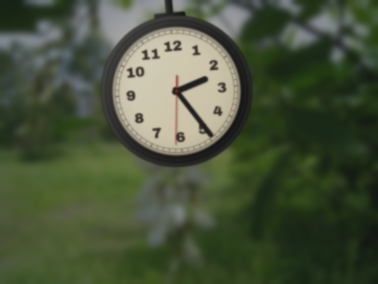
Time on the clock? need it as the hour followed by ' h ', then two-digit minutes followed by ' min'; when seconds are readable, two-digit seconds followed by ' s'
2 h 24 min 31 s
